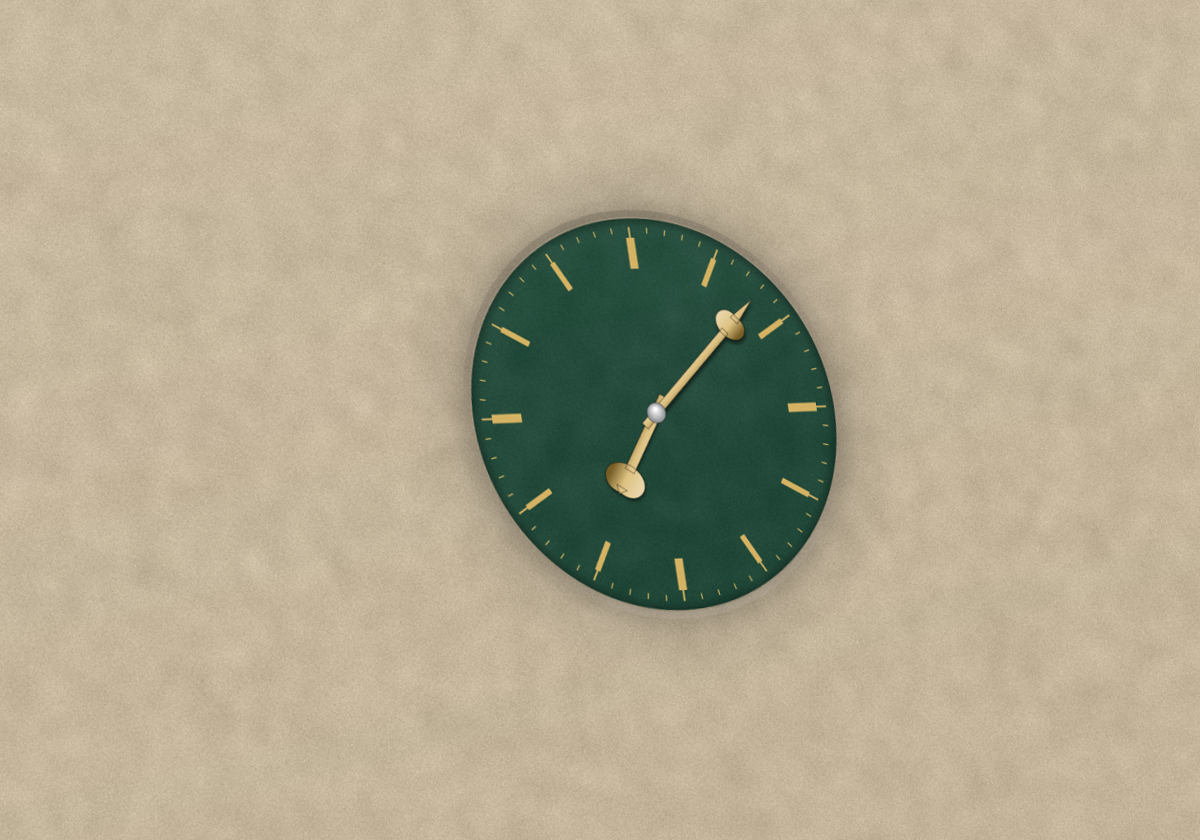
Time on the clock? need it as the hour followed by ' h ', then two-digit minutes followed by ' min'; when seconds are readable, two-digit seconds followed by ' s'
7 h 08 min
